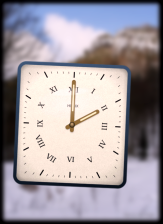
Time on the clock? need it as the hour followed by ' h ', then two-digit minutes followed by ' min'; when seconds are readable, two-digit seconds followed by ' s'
2 h 00 min
